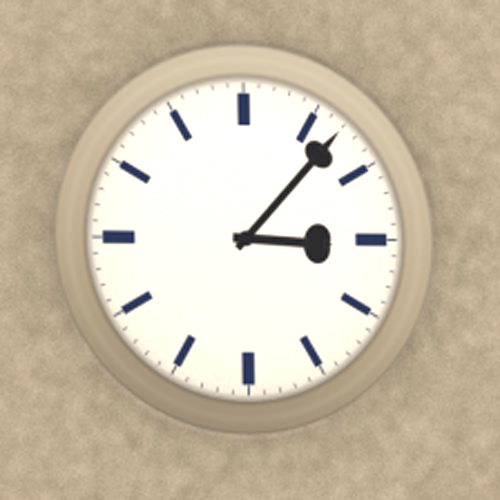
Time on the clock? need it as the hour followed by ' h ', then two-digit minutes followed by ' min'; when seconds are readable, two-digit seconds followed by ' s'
3 h 07 min
